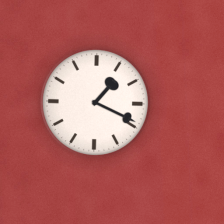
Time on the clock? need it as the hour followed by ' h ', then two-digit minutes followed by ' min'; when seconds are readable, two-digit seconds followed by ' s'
1 h 19 min
